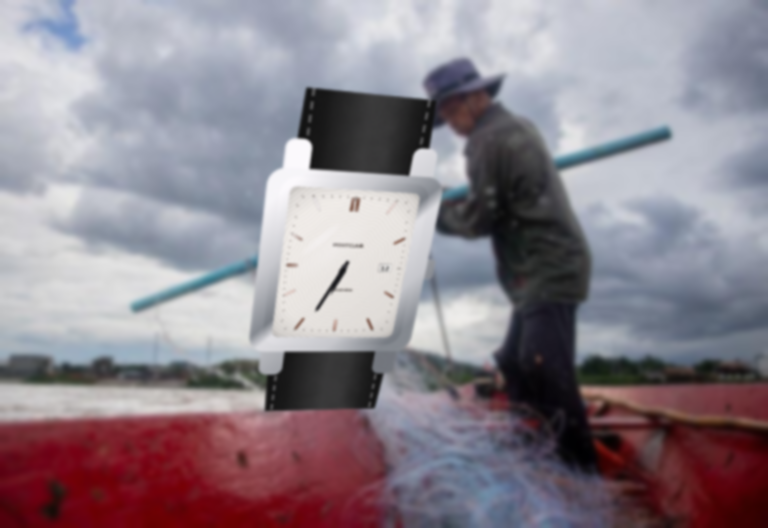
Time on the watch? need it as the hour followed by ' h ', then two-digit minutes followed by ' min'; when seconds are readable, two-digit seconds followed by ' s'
6 h 34 min
